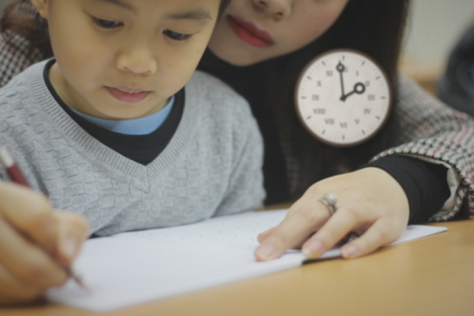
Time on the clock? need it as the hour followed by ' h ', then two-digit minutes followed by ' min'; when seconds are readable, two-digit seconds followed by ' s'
1 h 59 min
